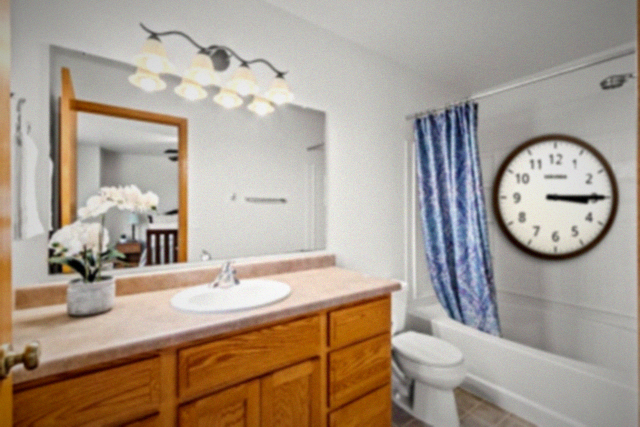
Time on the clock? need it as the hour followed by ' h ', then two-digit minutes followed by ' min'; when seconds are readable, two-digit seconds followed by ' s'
3 h 15 min
